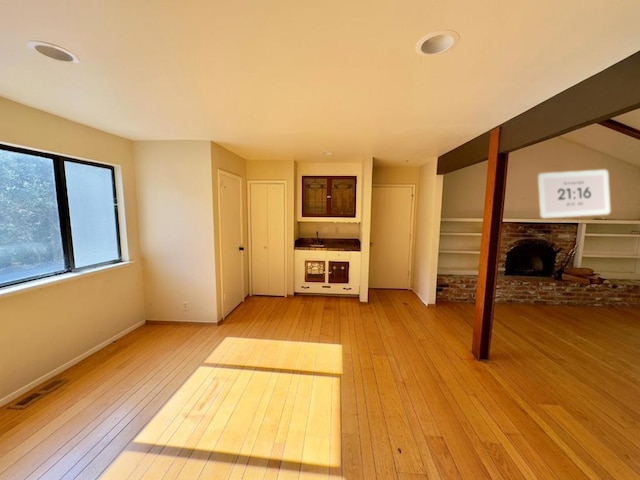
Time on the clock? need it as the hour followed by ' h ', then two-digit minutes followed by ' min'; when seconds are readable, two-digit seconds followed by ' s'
21 h 16 min
